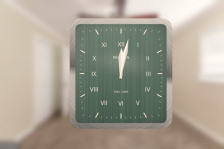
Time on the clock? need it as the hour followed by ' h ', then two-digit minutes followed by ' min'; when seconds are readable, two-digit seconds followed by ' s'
12 h 02 min
